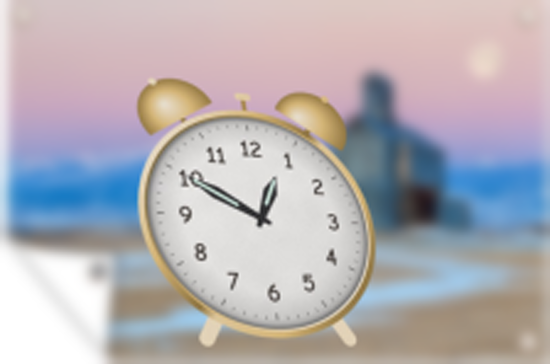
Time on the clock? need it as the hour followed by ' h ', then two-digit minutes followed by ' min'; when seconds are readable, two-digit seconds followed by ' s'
12 h 50 min
